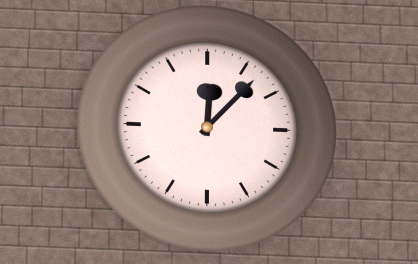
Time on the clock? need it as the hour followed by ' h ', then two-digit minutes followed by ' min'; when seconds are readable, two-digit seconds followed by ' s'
12 h 07 min
